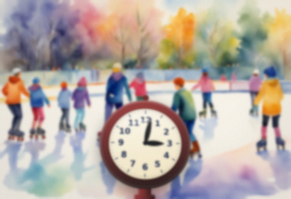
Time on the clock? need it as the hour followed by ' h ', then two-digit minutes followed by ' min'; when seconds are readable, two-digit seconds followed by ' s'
3 h 02 min
